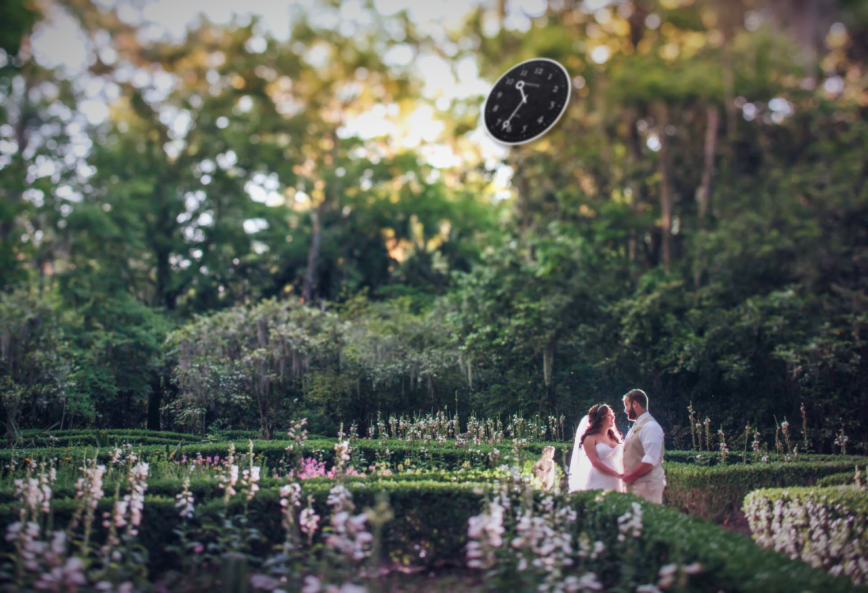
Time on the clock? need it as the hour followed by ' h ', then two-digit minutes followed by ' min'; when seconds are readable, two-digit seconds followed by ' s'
10 h 32 min
